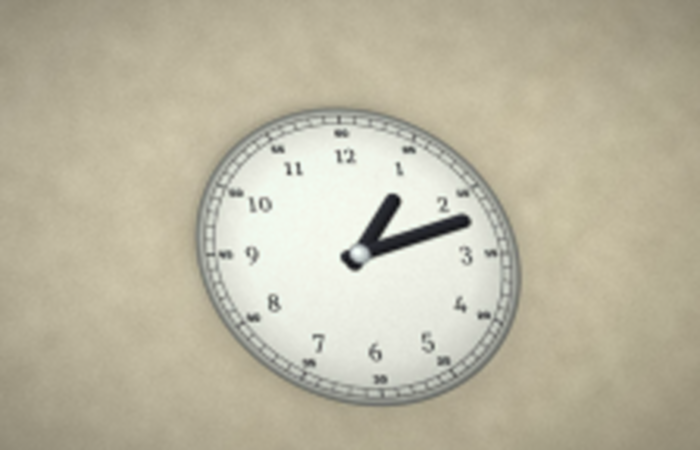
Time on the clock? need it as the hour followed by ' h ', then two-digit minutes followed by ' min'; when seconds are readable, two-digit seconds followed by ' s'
1 h 12 min
